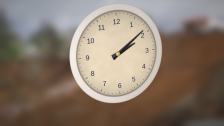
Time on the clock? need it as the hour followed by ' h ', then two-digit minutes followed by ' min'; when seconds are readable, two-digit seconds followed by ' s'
2 h 09 min
